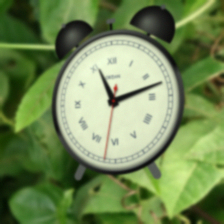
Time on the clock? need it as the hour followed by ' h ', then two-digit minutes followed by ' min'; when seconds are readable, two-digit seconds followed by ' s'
11 h 12 min 32 s
